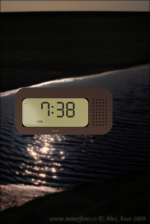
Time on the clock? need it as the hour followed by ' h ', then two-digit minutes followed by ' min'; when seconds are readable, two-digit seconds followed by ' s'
7 h 38 min
